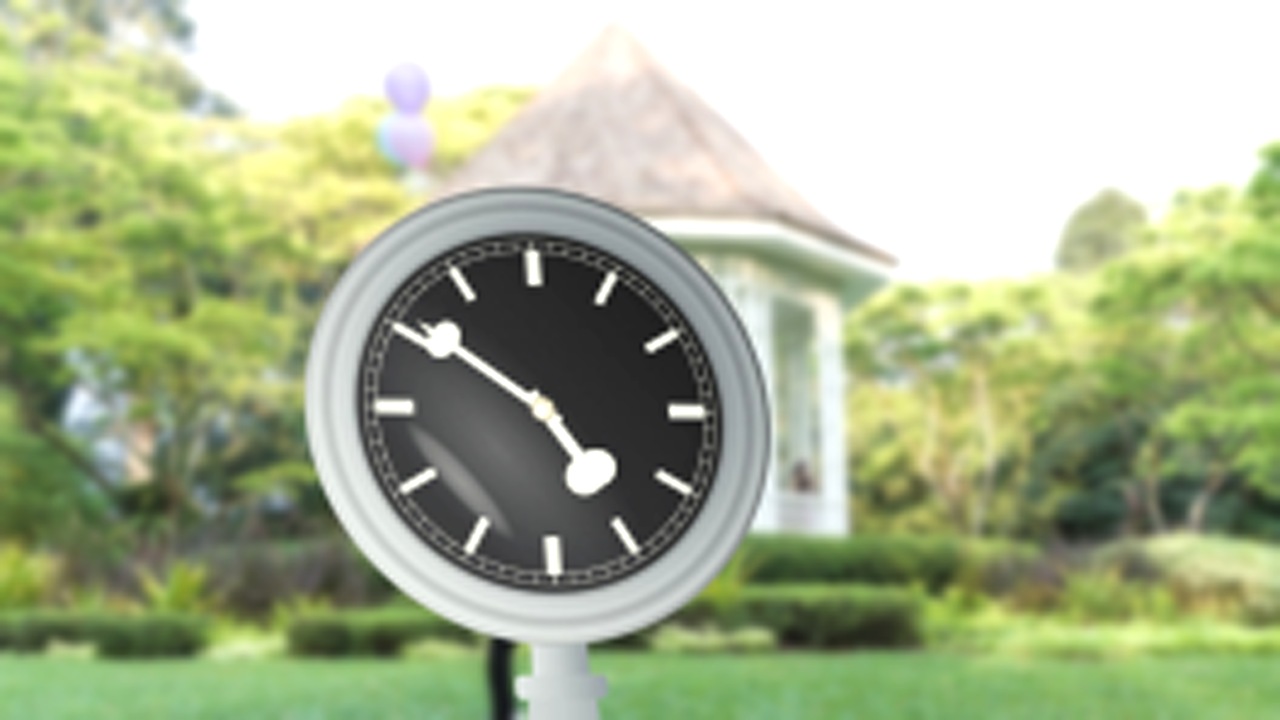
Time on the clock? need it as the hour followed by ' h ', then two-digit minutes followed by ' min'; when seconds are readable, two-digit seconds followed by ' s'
4 h 51 min
